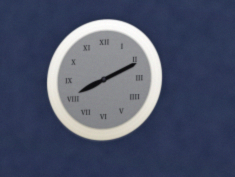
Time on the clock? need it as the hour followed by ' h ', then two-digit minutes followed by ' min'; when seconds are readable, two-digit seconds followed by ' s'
8 h 11 min
